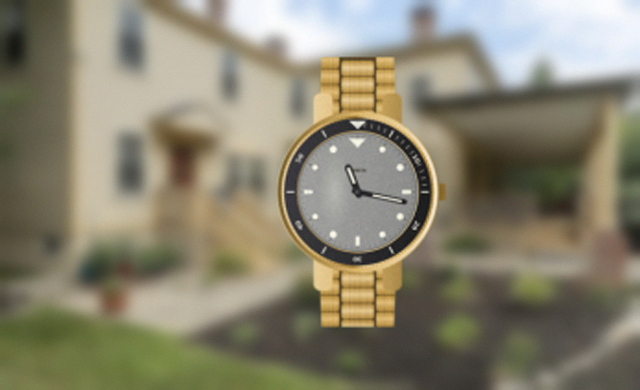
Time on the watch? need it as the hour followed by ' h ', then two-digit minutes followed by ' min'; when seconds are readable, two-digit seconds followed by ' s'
11 h 17 min
